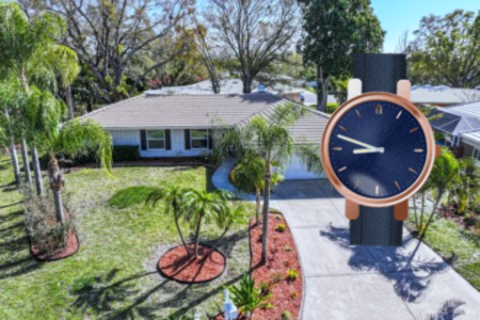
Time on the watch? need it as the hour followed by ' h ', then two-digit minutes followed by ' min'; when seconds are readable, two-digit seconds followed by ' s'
8 h 48 min
